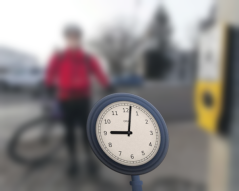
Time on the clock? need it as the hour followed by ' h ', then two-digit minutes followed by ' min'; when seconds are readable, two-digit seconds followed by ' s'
9 h 02 min
